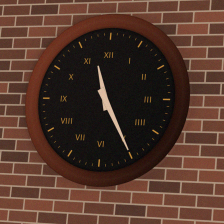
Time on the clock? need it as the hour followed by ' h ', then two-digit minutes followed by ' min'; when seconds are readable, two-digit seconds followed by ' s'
11 h 25 min
